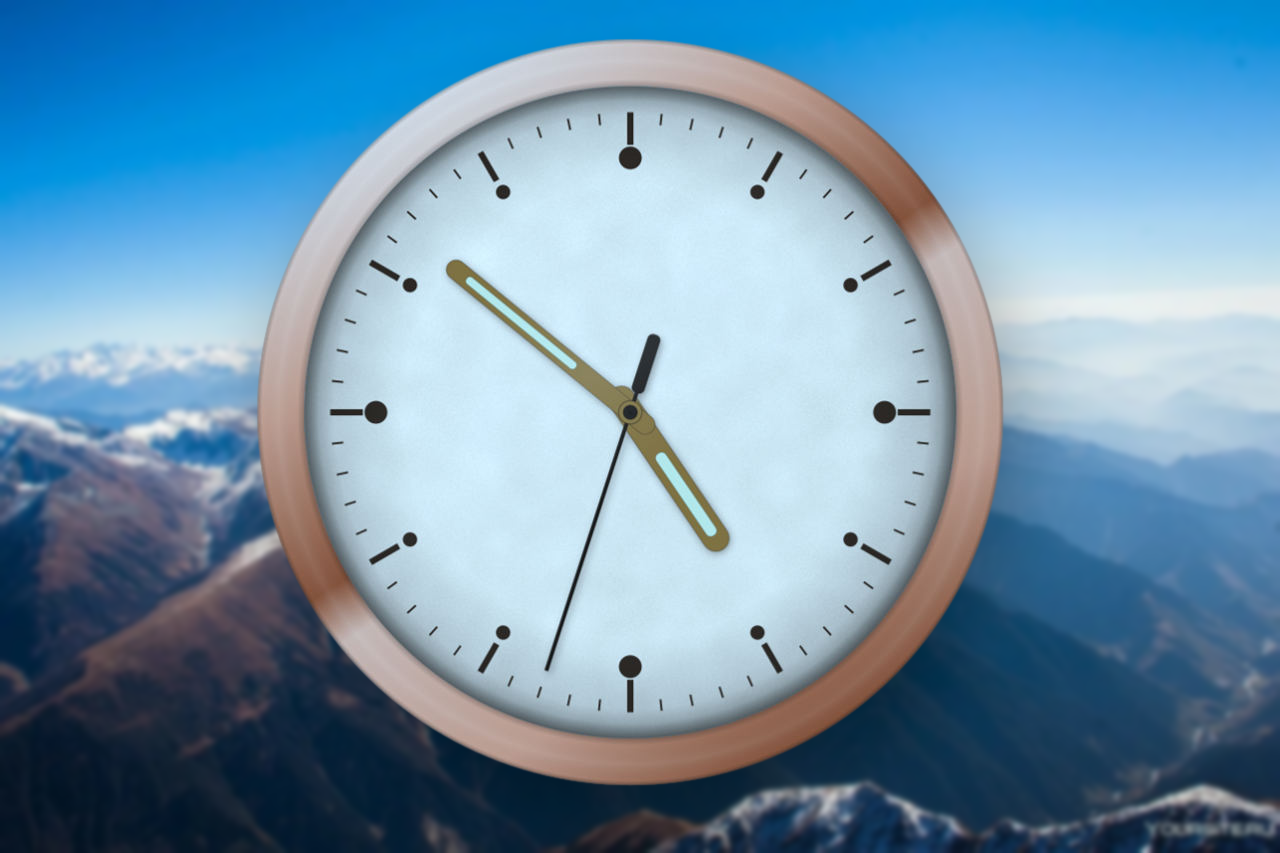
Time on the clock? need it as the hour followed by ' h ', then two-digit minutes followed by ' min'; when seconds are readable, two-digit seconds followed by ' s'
4 h 51 min 33 s
